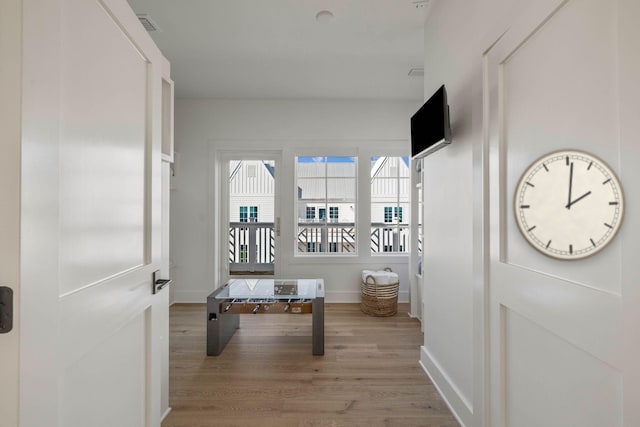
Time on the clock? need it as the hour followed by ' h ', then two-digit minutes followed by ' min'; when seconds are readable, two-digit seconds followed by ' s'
2 h 01 min
